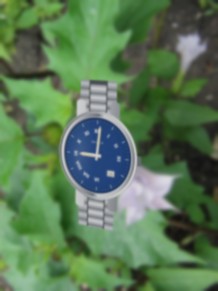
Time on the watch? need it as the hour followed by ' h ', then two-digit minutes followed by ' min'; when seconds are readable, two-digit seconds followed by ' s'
9 h 01 min
